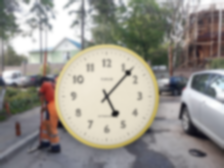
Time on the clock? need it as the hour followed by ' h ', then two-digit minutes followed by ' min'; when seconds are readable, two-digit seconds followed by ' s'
5 h 07 min
